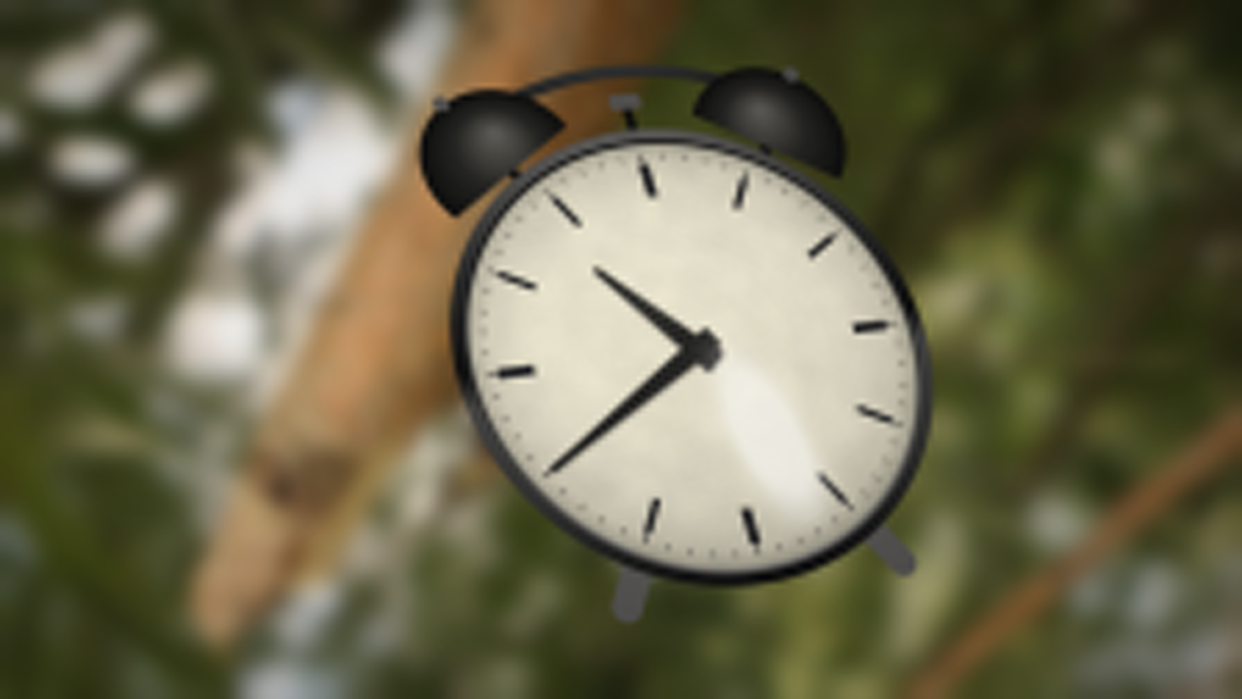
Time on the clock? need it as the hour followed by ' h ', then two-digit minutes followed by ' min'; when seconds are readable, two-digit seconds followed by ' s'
10 h 40 min
